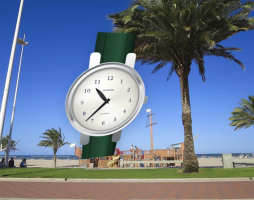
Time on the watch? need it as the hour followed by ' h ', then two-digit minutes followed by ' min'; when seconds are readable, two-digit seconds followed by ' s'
10 h 37 min
